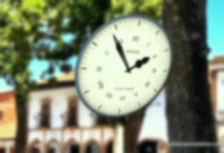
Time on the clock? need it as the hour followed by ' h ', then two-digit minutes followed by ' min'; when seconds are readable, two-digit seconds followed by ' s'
1 h 54 min
